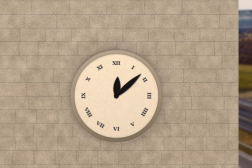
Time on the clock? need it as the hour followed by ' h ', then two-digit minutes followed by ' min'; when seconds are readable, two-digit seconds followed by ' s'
12 h 08 min
